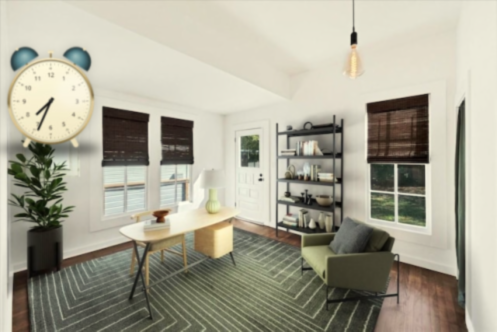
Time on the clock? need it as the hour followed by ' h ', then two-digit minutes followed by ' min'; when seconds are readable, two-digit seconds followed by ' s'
7 h 34 min
